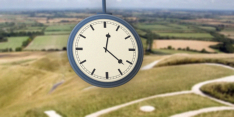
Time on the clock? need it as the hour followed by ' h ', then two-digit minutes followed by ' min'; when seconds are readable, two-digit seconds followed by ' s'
12 h 22 min
